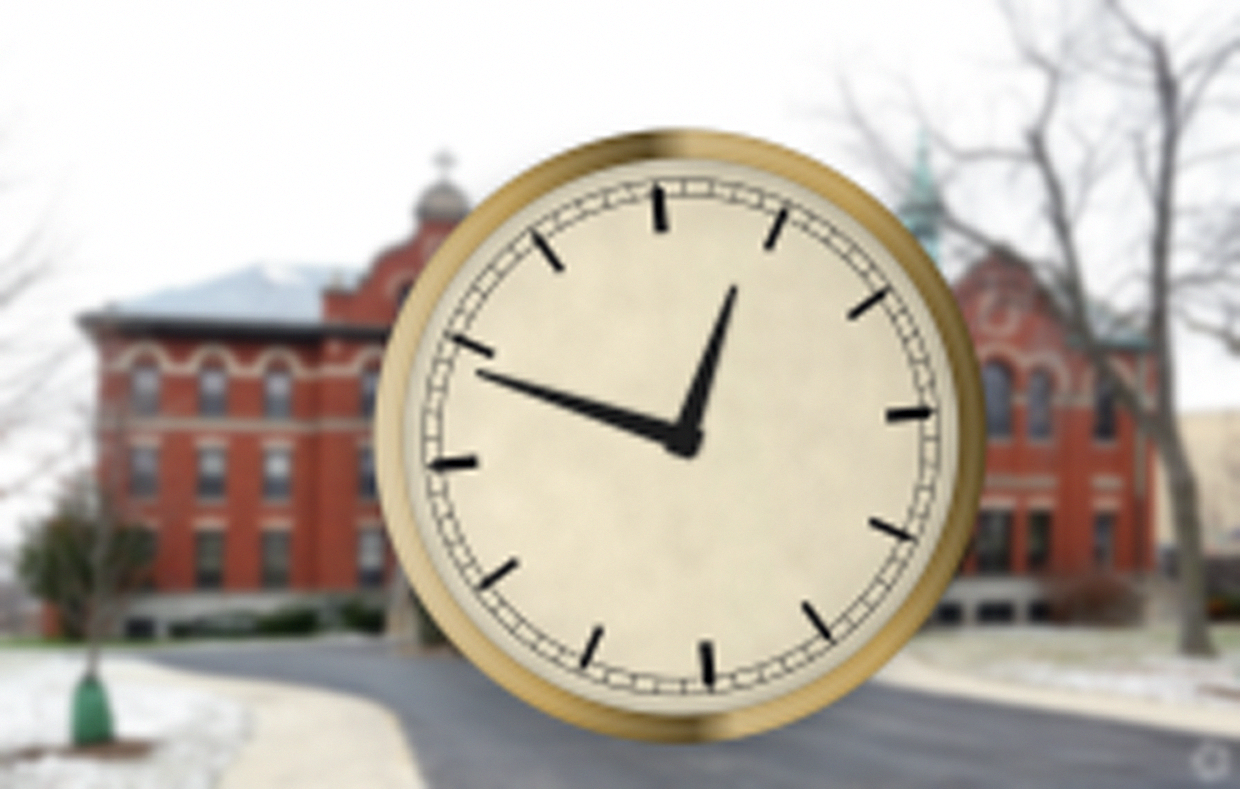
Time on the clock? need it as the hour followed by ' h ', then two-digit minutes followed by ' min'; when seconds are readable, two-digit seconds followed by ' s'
12 h 49 min
